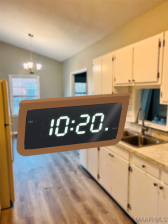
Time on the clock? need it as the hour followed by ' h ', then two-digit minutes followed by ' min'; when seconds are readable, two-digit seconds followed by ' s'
10 h 20 min
